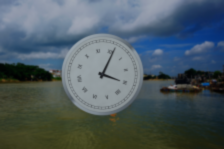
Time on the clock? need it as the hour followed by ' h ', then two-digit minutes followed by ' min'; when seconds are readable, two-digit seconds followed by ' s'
3 h 01 min
